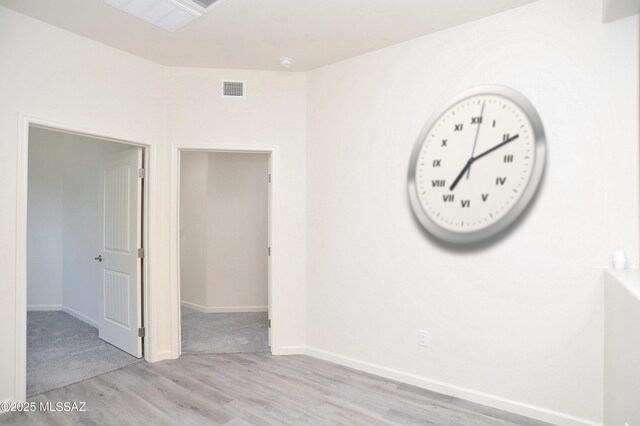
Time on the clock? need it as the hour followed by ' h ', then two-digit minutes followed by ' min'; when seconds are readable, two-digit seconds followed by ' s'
7 h 11 min 01 s
